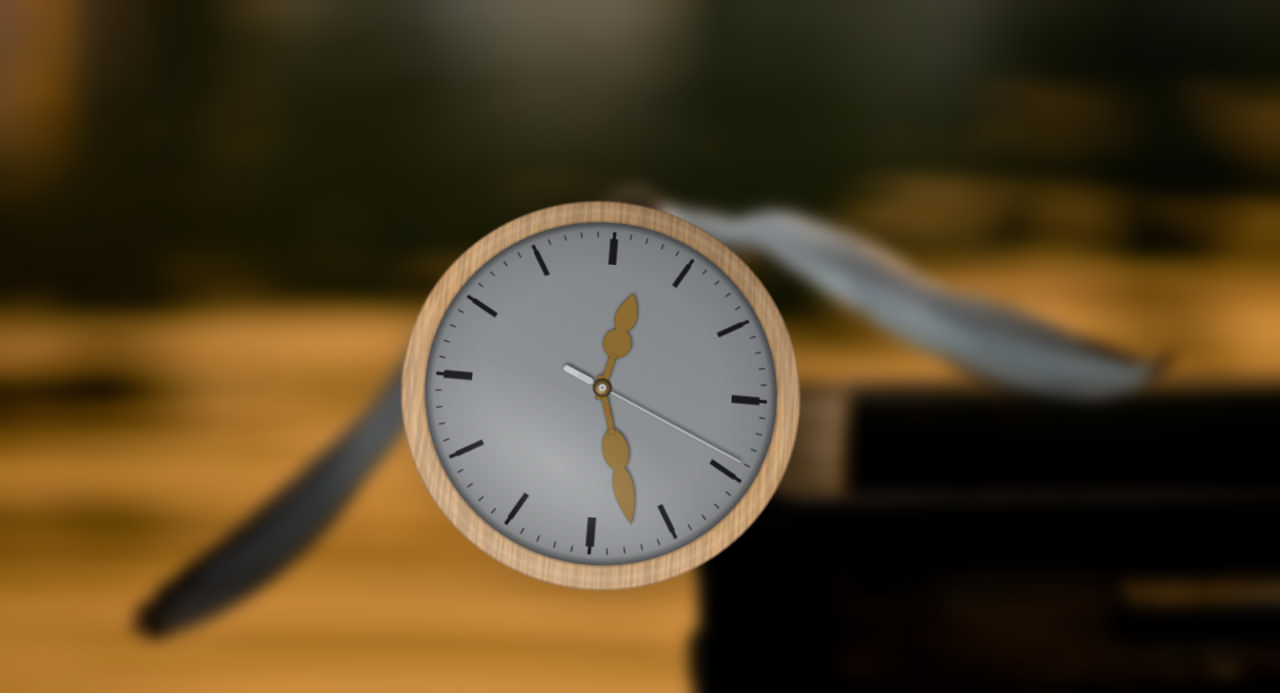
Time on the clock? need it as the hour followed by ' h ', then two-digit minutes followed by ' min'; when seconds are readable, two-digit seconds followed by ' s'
12 h 27 min 19 s
